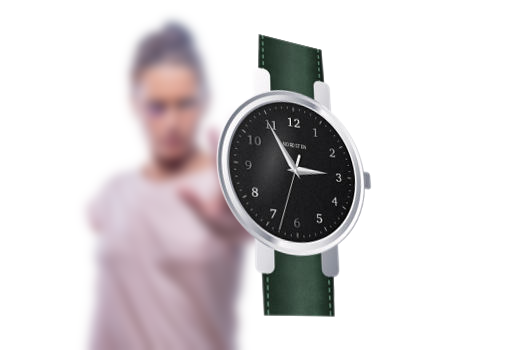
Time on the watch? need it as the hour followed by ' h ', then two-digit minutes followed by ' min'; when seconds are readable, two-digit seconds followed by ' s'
2 h 54 min 33 s
